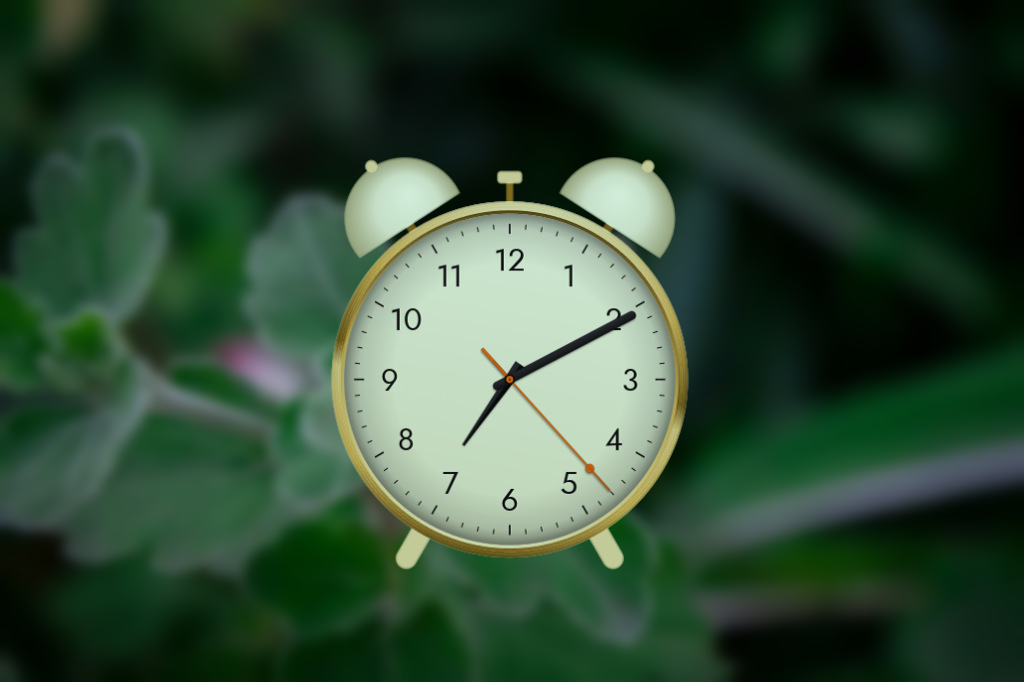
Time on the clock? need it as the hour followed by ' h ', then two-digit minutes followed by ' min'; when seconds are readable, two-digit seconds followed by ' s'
7 h 10 min 23 s
